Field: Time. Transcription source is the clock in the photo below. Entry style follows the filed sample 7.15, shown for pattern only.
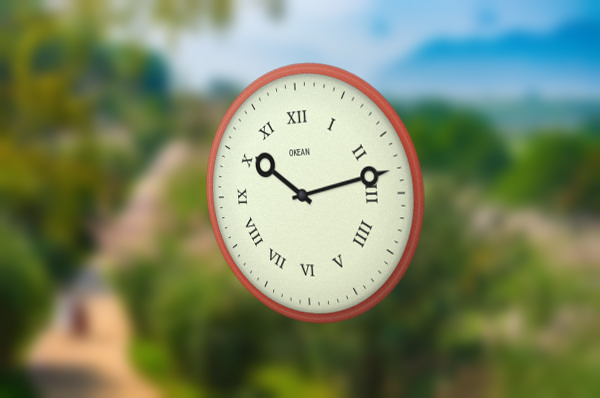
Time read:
10.13
